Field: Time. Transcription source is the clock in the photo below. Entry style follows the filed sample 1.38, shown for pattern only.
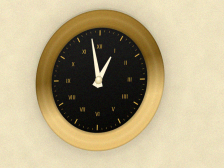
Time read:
12.58
